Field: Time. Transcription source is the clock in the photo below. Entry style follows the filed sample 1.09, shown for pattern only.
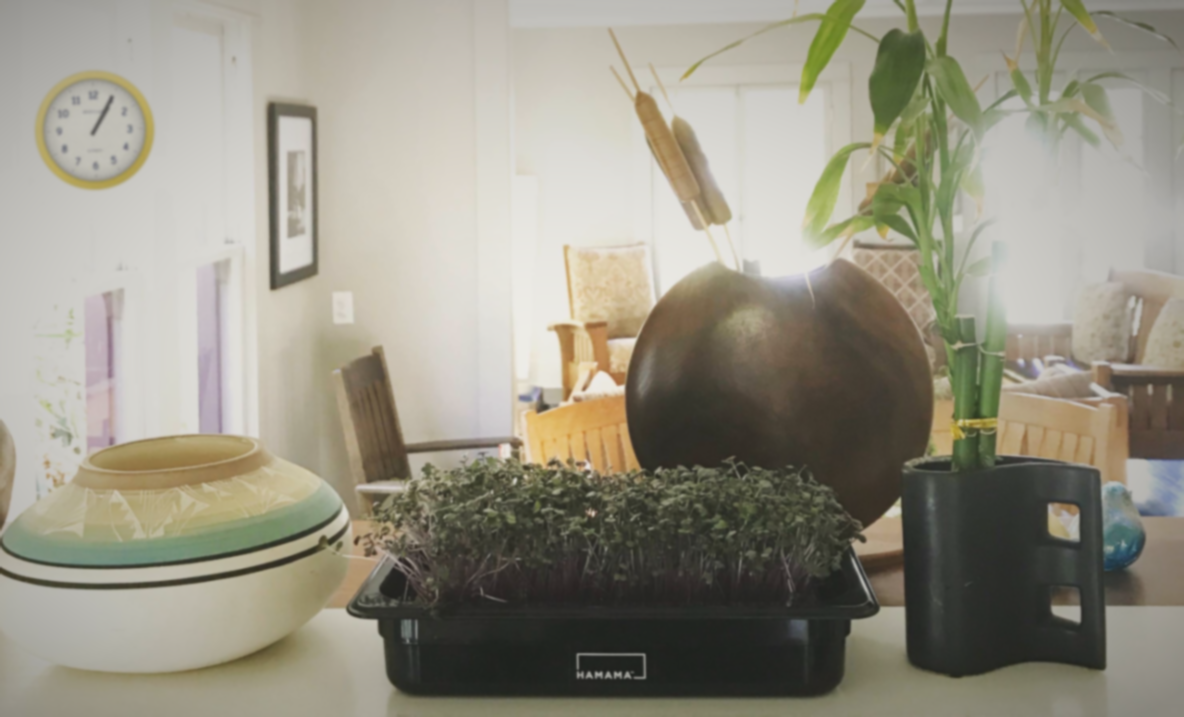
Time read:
1.05
